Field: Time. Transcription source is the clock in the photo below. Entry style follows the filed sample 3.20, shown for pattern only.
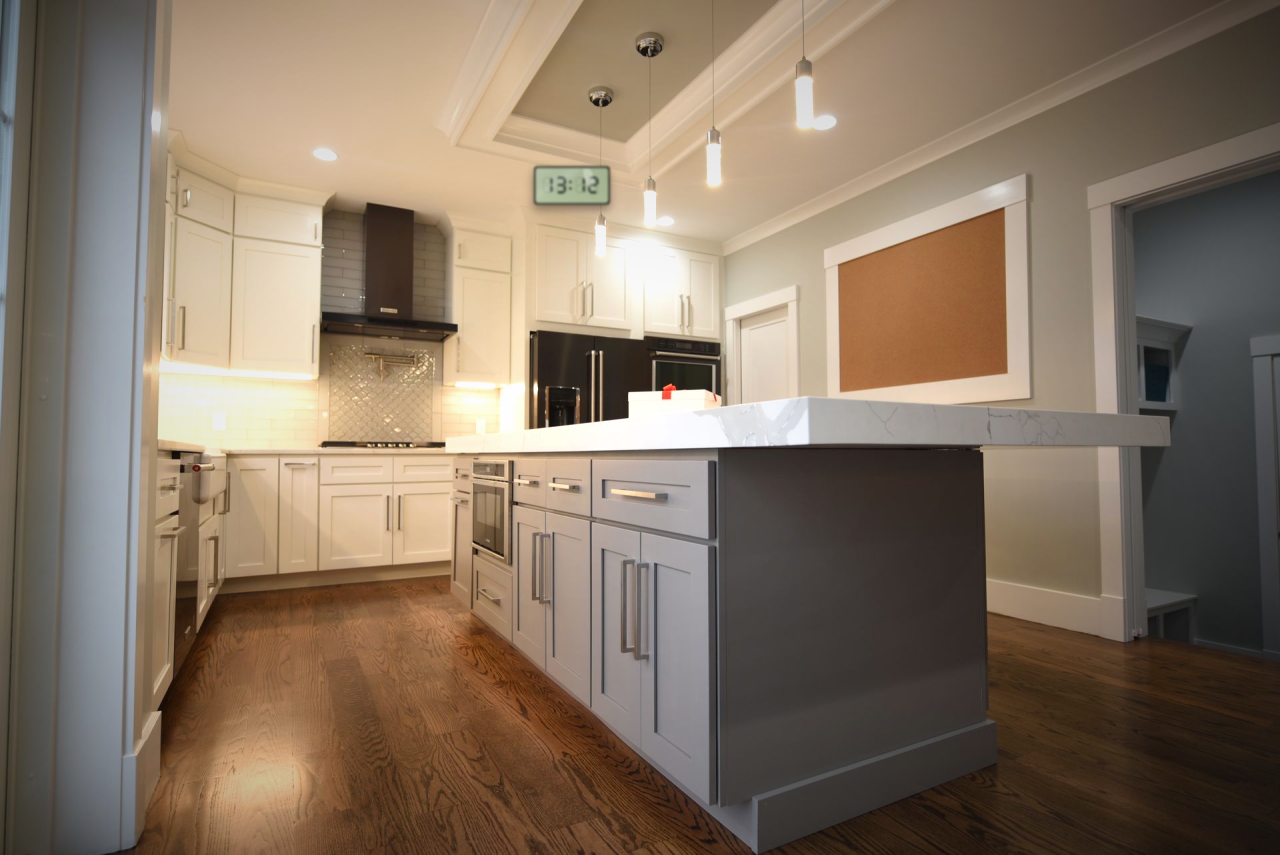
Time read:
13.12
